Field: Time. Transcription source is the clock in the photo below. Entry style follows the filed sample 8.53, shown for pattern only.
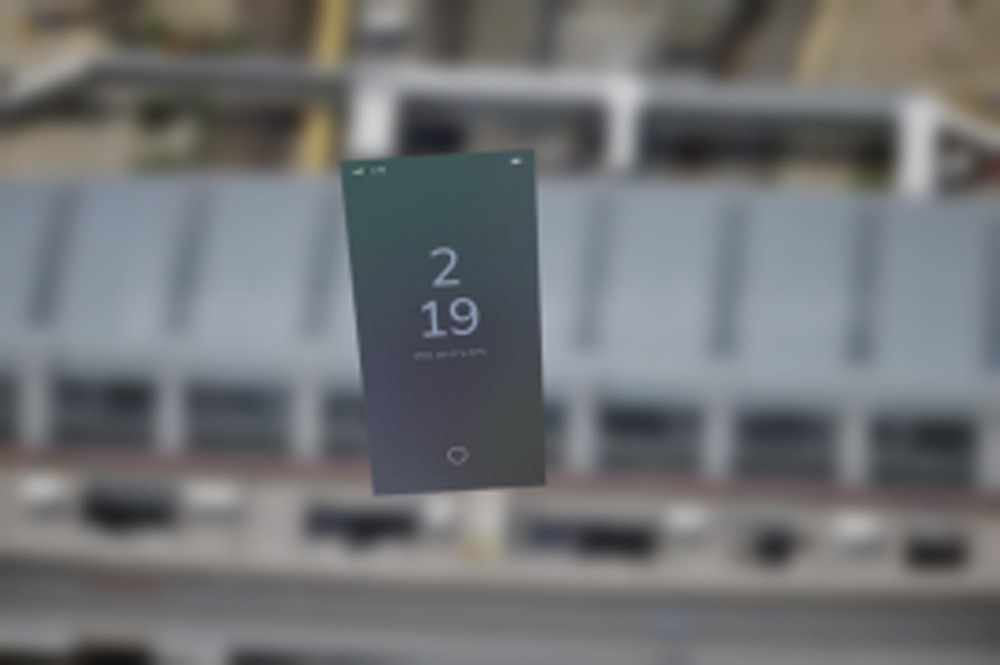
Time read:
2.19
